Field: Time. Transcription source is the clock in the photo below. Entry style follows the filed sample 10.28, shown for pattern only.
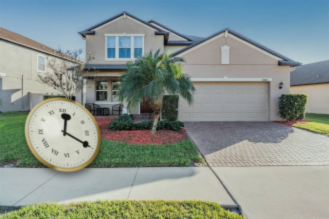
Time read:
12.20
